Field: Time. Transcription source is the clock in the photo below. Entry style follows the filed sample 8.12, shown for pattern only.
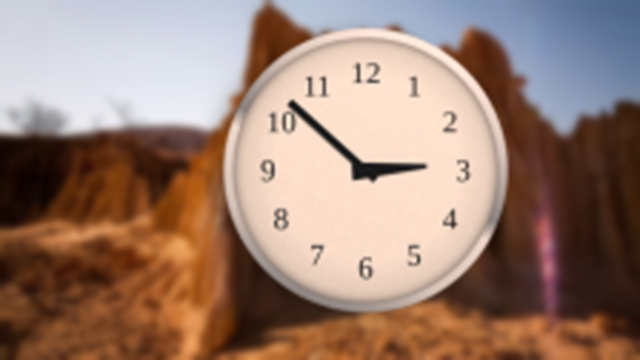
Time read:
2.52
